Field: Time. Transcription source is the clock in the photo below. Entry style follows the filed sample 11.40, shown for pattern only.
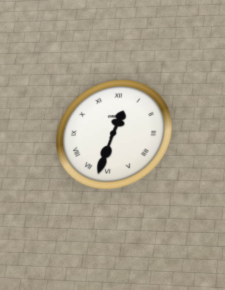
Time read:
12.32
